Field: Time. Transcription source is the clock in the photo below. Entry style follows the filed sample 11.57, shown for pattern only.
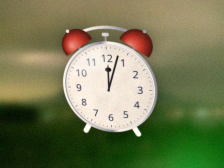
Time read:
12.03
